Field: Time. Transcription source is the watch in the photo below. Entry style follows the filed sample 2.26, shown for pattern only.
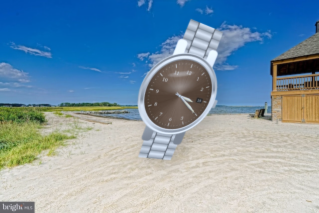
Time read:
3.20
